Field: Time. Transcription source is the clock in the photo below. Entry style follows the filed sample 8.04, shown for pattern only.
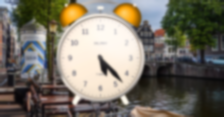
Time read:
5.23
